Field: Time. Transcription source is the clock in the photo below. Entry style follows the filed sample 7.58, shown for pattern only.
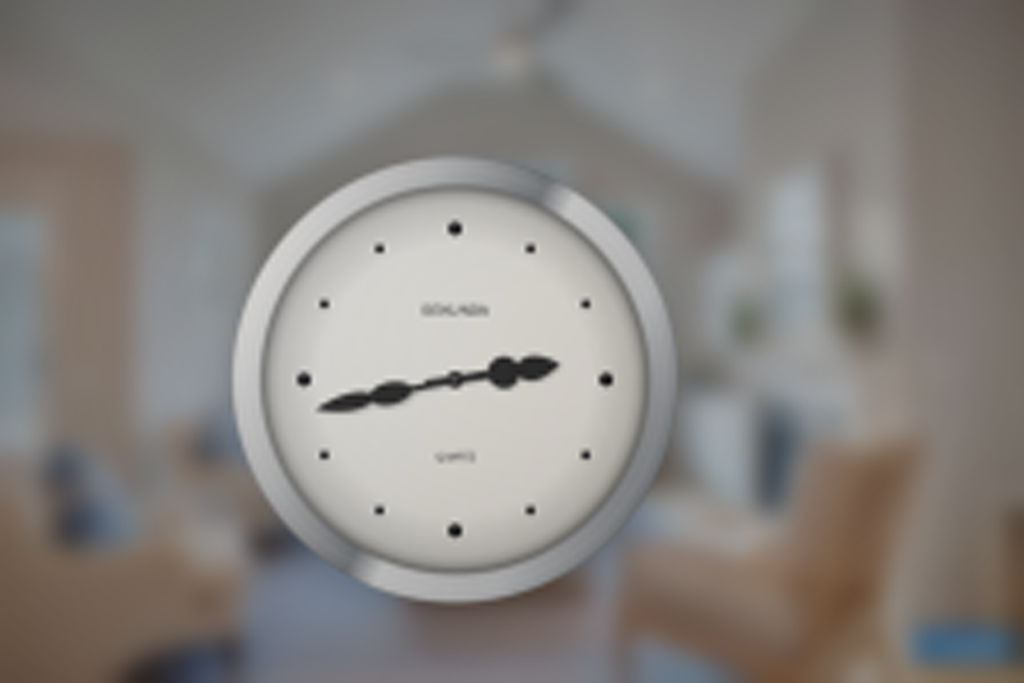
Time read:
2.43
